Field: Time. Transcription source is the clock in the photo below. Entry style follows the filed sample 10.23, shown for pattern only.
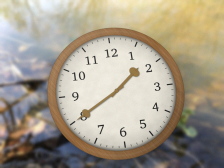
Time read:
1.40
